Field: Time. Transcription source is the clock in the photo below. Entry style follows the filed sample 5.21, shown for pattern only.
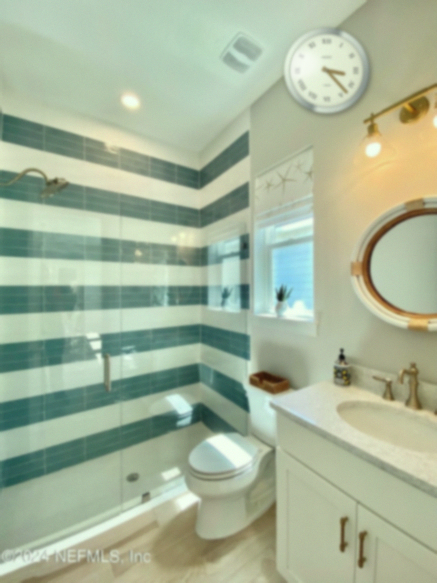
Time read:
3.23
